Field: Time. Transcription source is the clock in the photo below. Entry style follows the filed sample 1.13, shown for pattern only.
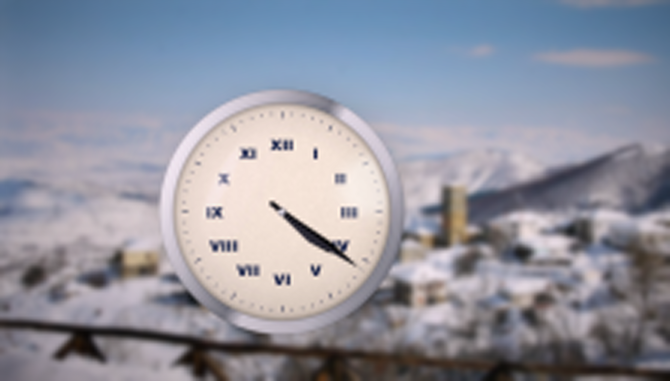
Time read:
4.21
